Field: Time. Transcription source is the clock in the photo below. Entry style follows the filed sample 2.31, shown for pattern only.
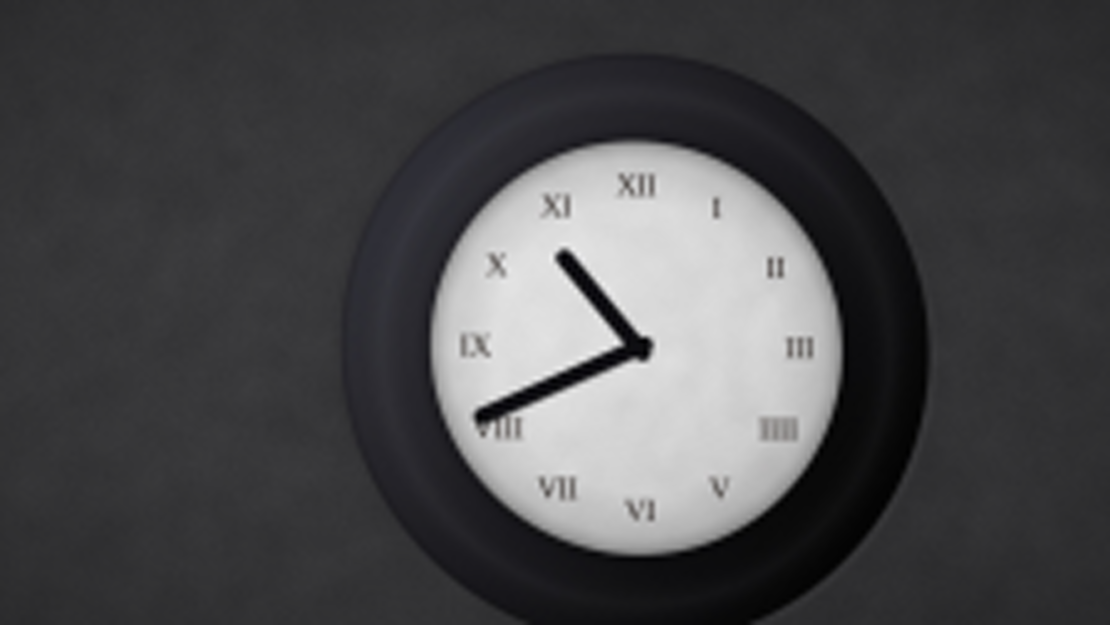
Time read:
10.41
